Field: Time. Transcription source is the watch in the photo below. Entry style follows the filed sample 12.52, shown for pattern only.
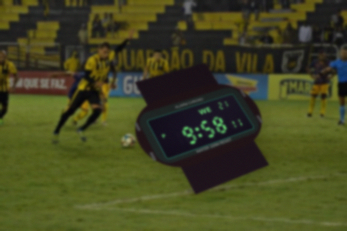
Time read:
9.58
